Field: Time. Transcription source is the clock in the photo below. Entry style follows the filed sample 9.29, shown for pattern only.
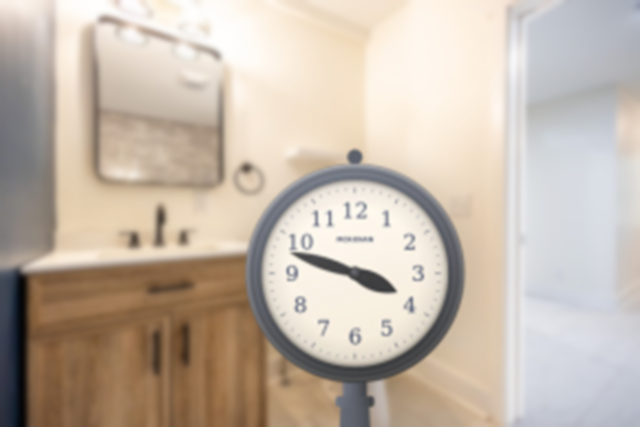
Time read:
3.48
